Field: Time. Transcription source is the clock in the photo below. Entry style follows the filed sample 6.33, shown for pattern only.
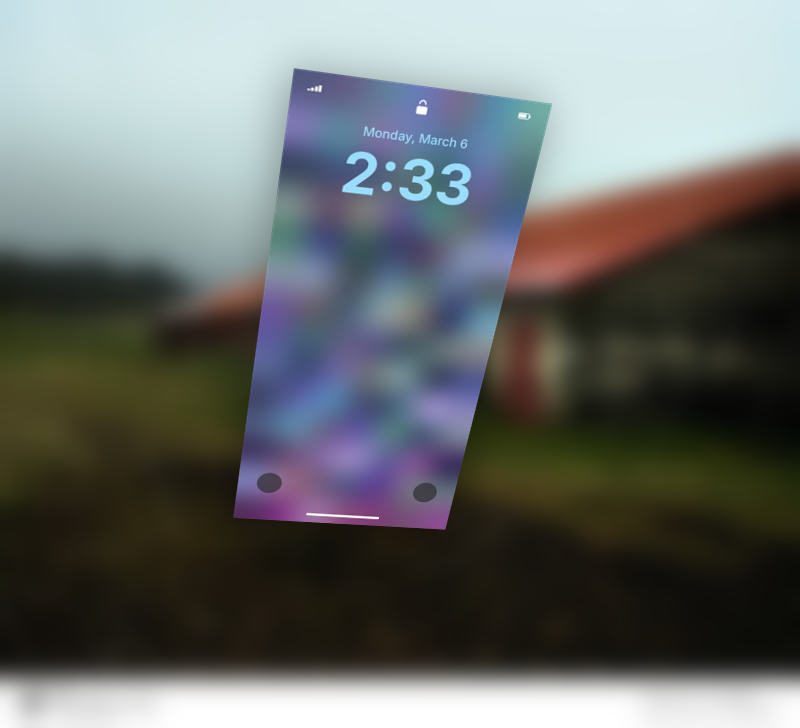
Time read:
2.33
